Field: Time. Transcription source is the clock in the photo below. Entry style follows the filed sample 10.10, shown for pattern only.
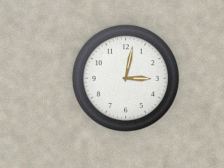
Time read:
3.02
